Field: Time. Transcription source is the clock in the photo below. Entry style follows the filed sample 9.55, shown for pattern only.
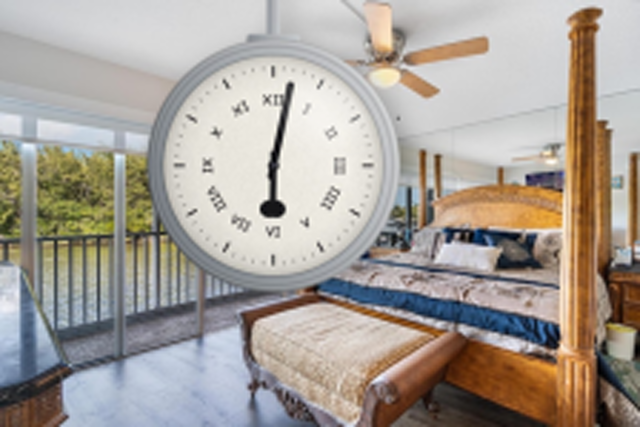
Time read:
6.02
